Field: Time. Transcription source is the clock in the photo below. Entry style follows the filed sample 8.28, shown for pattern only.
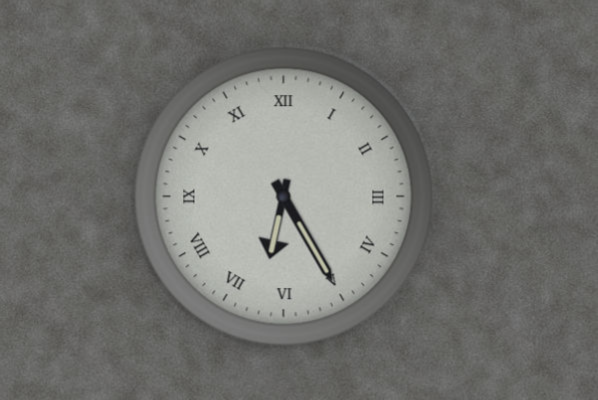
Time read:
6.25
